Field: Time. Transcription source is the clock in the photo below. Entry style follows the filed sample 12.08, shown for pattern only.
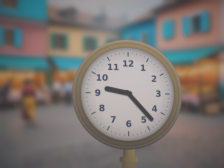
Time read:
9.23
